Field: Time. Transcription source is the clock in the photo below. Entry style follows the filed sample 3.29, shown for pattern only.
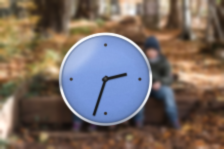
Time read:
2.33
